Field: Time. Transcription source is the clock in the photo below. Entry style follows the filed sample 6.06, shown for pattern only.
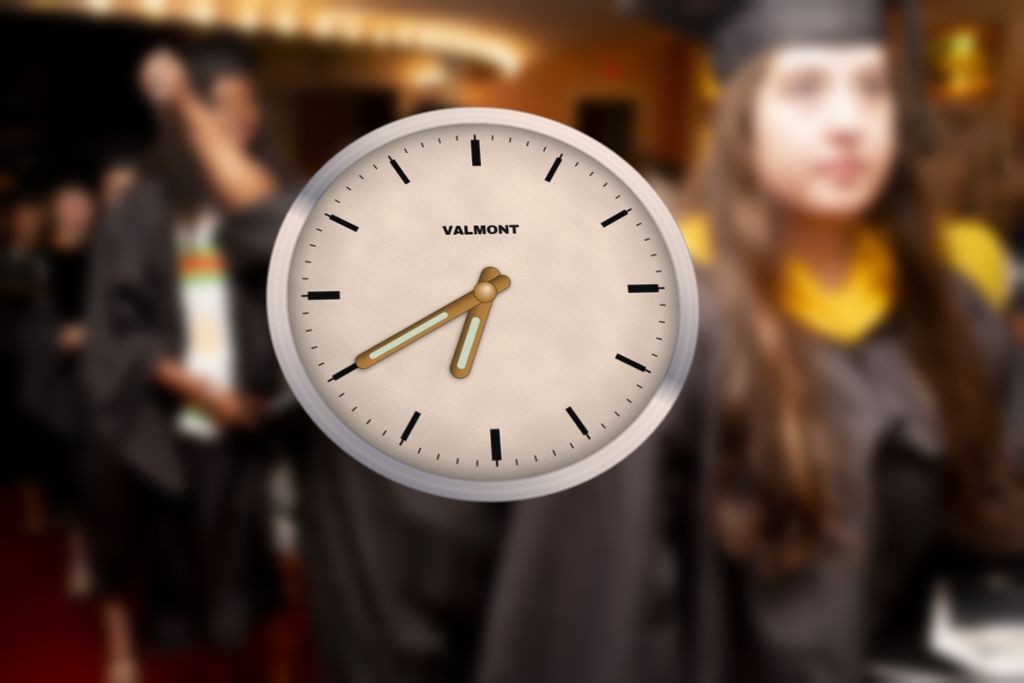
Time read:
6.40
